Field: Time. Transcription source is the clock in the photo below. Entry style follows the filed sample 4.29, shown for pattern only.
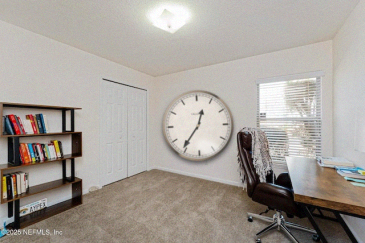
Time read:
12.36
